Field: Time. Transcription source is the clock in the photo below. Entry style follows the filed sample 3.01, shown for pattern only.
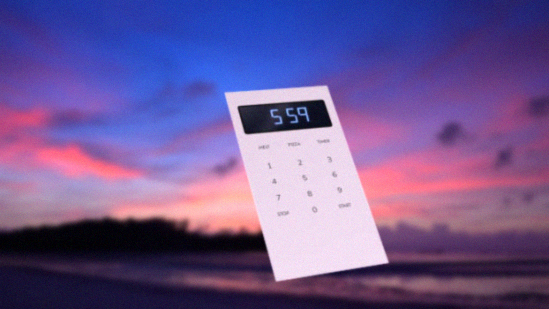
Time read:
5.59
